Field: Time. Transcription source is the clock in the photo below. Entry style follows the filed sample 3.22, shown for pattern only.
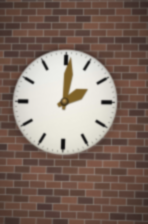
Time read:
2.01
